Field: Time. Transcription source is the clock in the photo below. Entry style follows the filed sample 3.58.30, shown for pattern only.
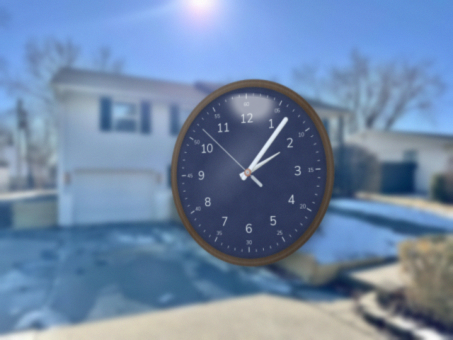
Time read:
2.06.52
